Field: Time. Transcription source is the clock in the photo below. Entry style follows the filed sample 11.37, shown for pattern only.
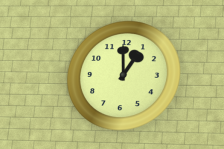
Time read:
12.59
